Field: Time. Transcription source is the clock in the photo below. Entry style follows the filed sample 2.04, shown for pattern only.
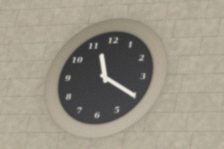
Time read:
11.20
